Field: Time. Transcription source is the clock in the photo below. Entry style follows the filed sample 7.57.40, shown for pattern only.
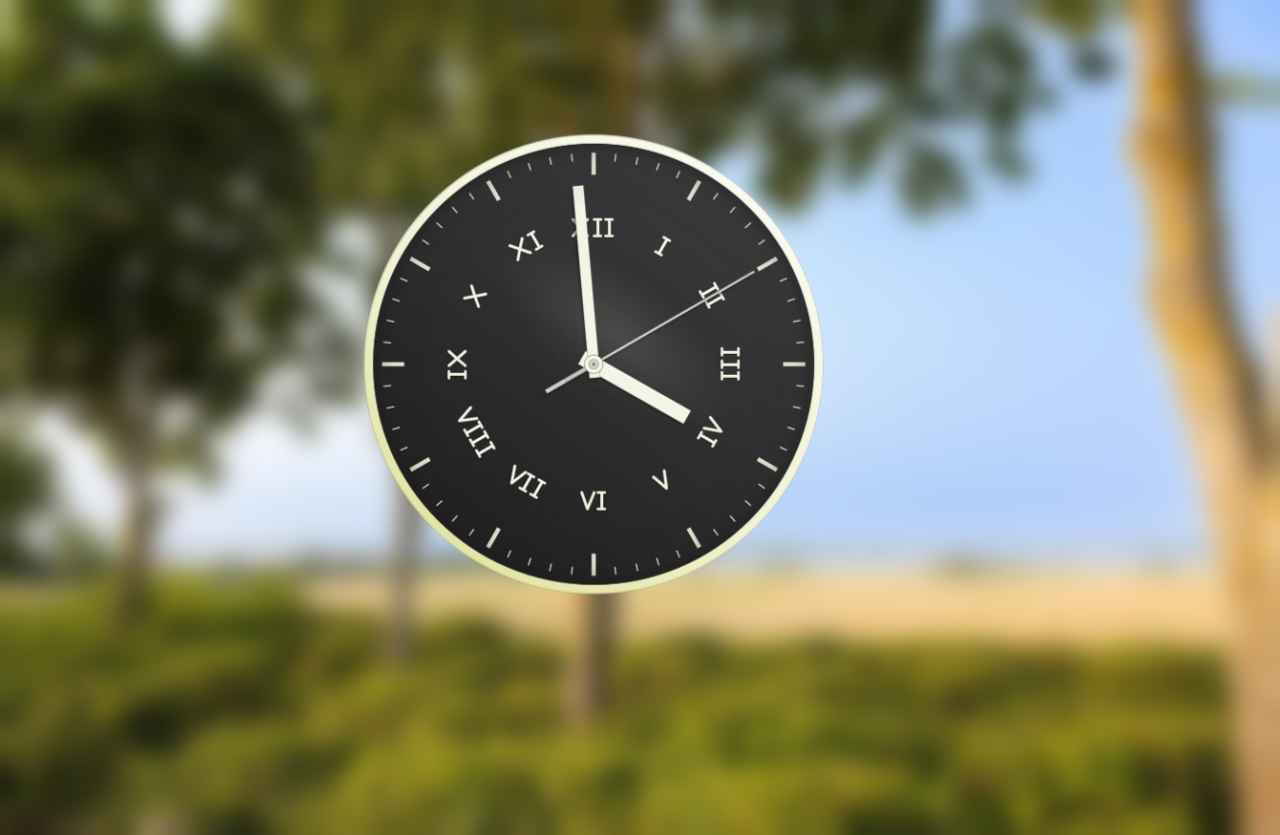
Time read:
3.59.10
